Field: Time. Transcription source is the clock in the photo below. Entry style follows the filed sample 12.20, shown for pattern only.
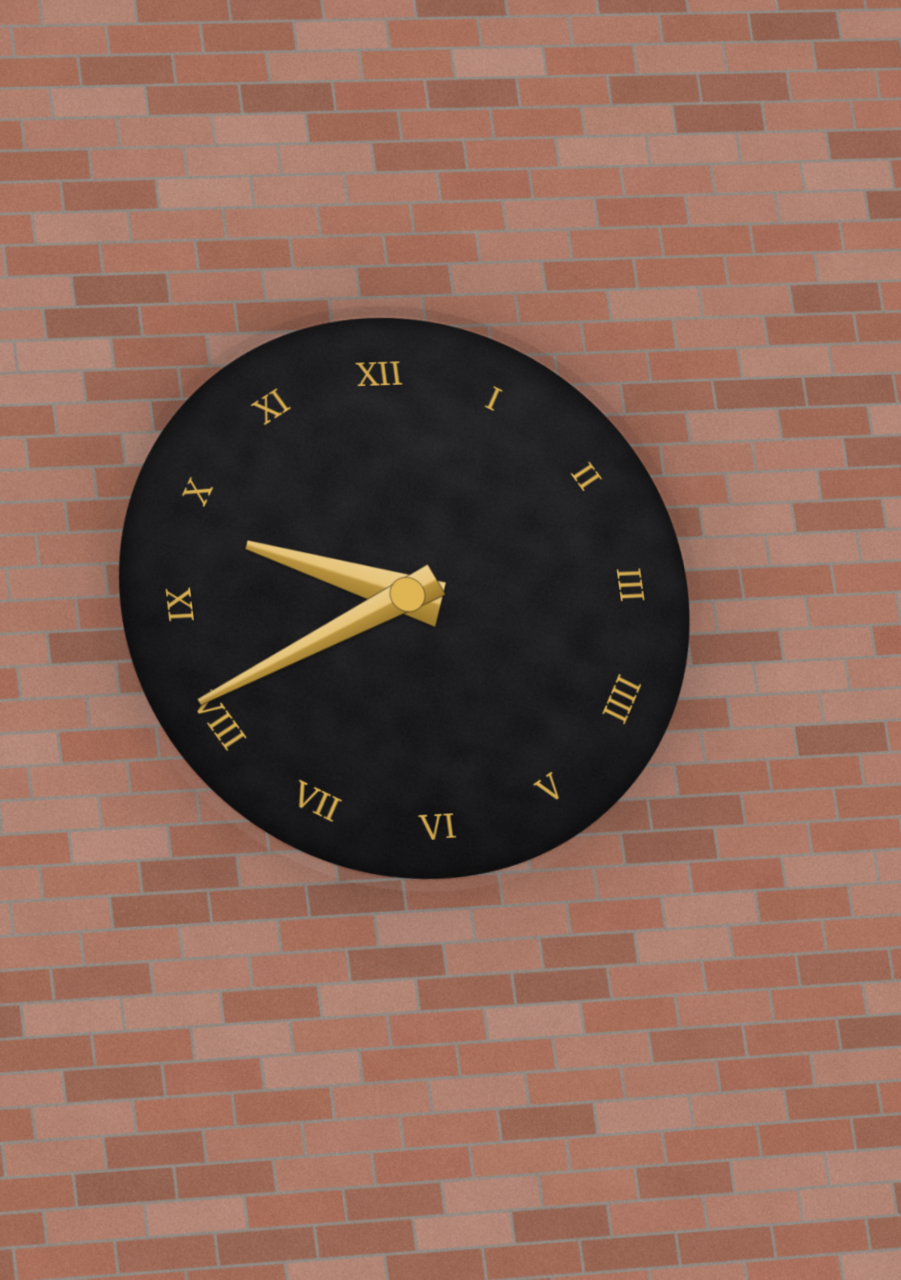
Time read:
9.41
